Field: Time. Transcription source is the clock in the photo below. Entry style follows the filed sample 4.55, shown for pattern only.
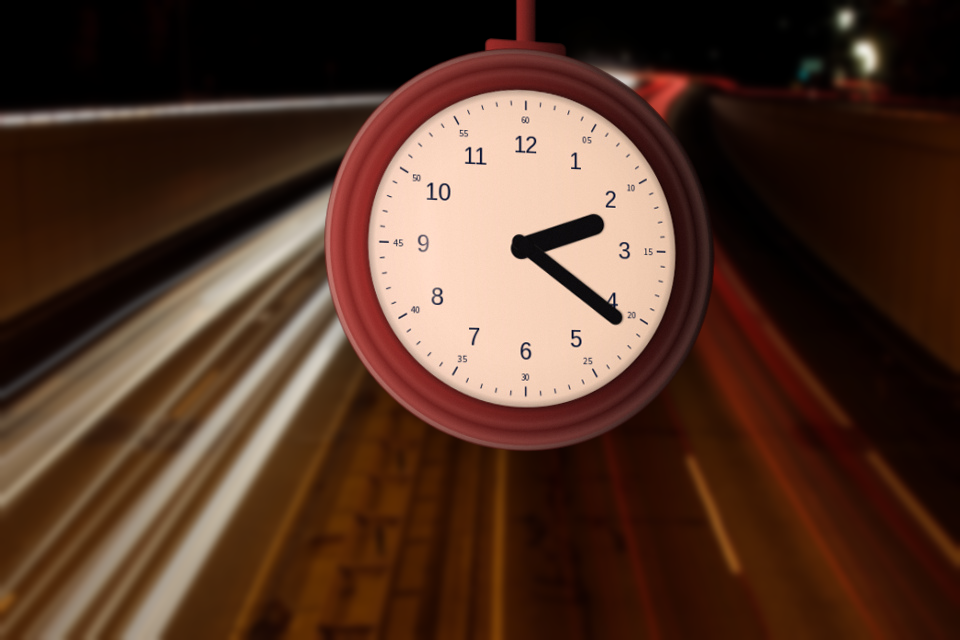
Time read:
2.21
